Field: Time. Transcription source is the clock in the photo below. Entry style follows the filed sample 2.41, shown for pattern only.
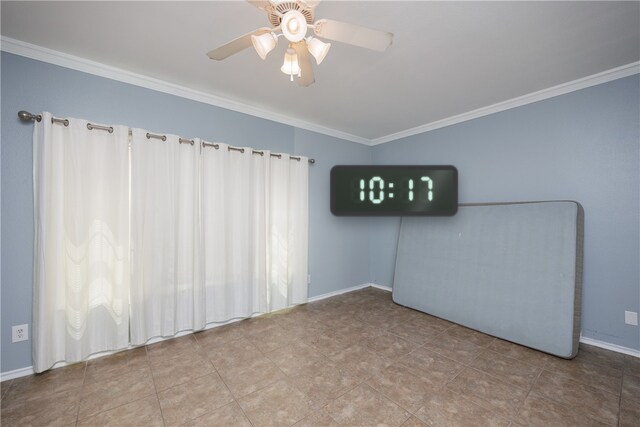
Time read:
10.17
